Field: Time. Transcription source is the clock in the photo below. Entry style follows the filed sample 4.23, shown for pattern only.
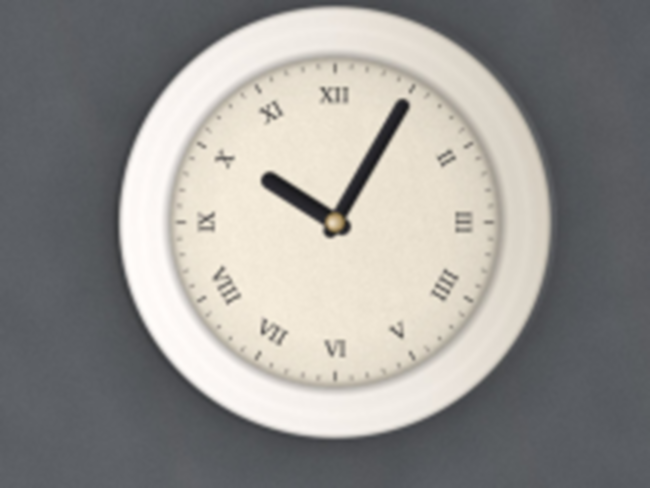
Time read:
10.05
